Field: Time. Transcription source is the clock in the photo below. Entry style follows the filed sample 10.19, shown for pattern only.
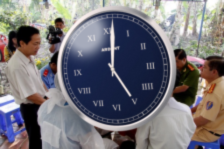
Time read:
5.01
